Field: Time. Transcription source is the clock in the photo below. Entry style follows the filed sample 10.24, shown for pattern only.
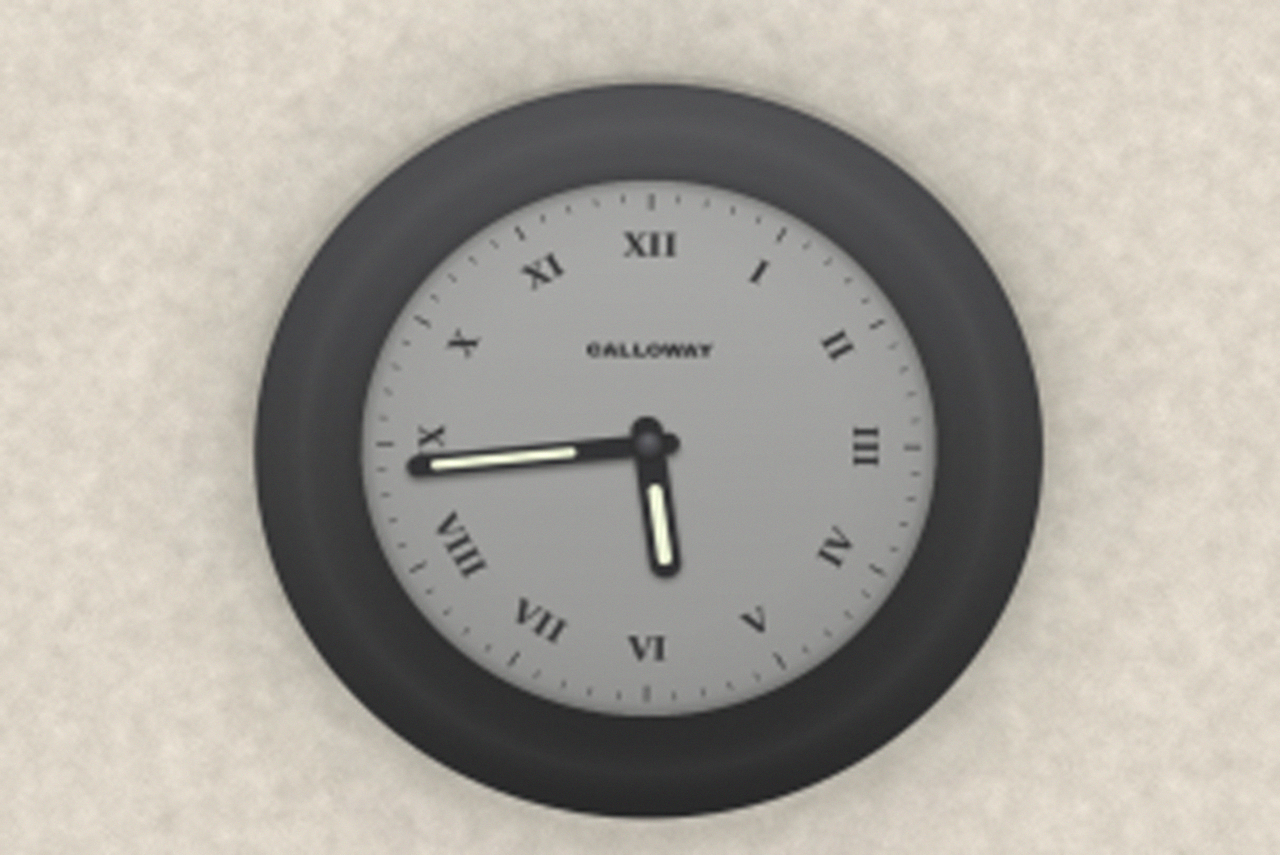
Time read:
5.44
